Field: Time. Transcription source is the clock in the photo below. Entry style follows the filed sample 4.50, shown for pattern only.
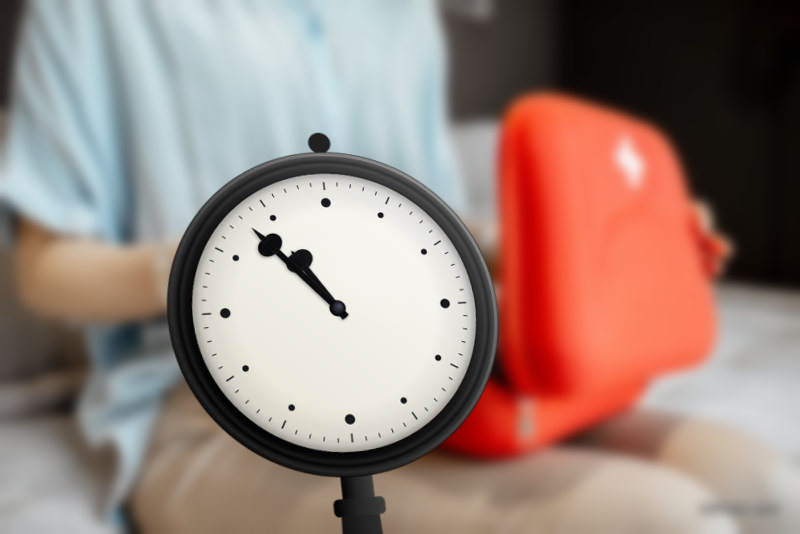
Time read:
10.53
